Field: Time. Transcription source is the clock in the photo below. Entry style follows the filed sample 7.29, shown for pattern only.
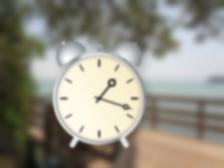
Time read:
1.18
